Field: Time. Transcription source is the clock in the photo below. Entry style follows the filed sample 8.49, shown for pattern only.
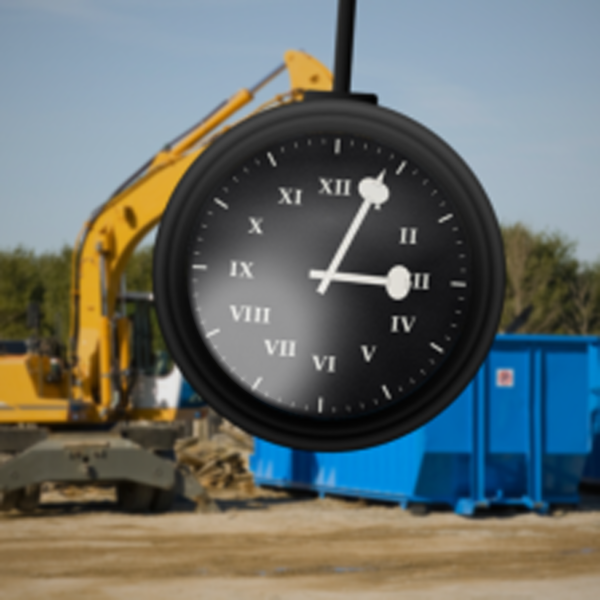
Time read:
3.04
